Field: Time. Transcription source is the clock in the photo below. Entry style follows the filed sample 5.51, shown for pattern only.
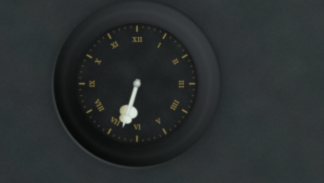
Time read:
6.33
